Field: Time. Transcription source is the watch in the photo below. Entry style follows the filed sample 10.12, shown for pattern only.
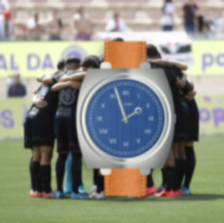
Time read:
1.57
